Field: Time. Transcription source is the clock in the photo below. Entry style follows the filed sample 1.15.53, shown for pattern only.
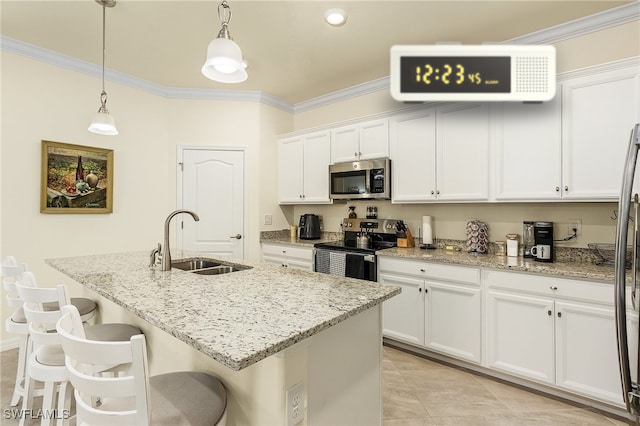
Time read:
12.23.45
